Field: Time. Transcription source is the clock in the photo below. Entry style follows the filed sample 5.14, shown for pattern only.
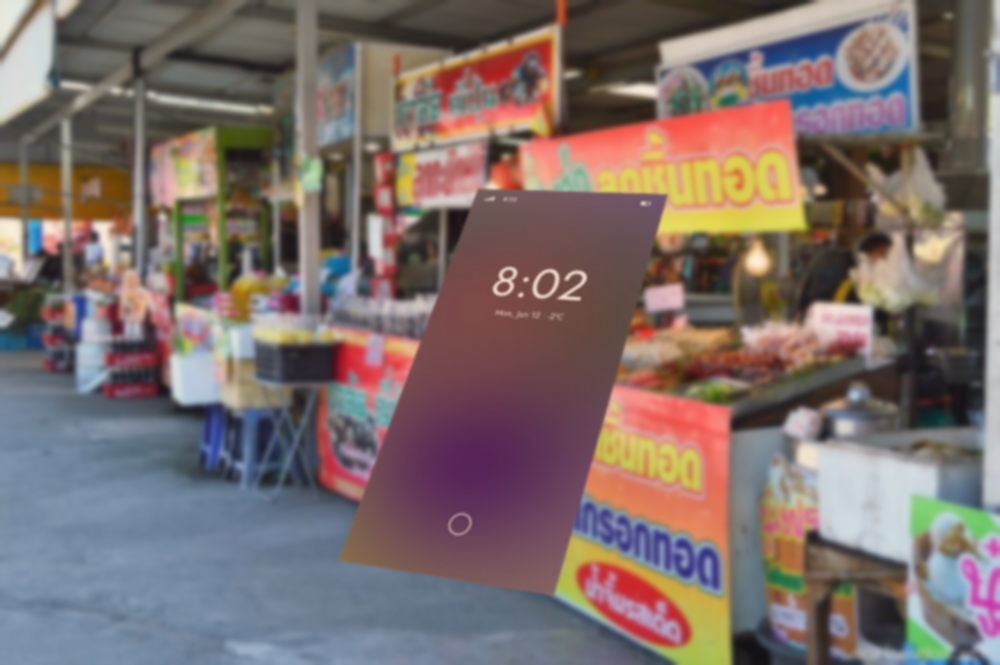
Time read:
8.02
